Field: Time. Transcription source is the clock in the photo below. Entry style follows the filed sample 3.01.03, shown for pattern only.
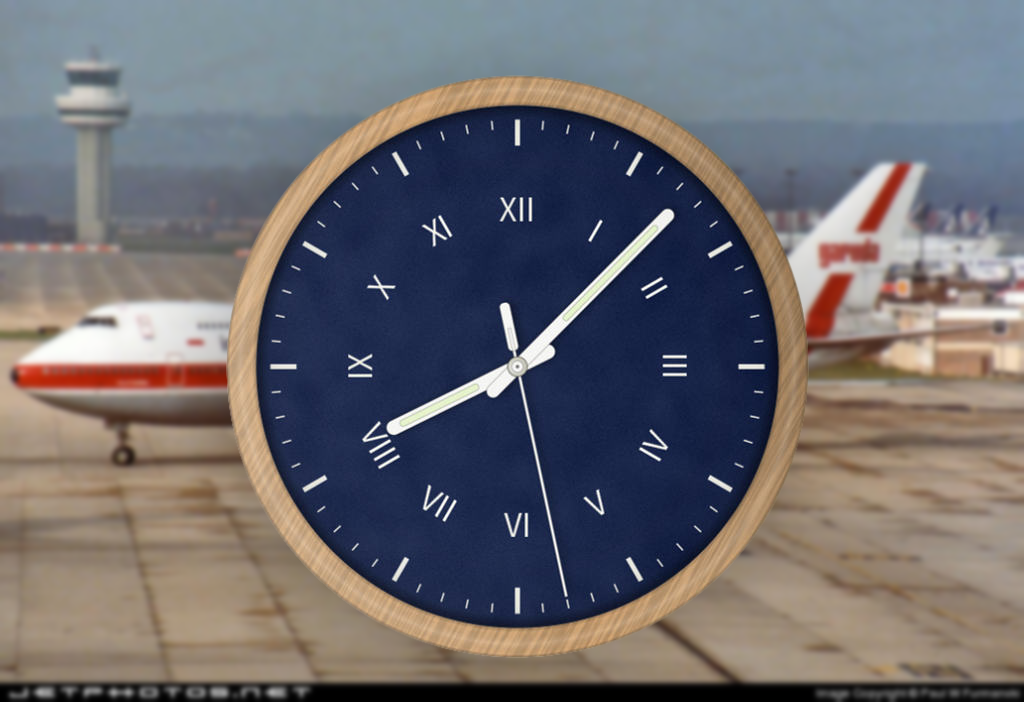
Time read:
8.07.28
